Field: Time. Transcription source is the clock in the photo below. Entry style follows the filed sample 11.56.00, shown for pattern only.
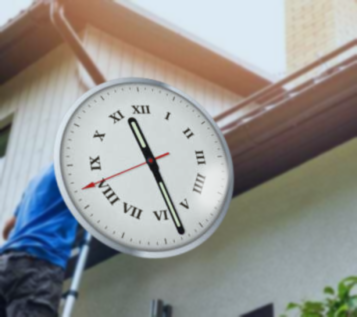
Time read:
11.27.42
